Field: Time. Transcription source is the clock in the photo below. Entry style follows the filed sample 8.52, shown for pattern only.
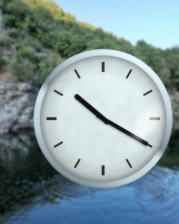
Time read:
10.20
